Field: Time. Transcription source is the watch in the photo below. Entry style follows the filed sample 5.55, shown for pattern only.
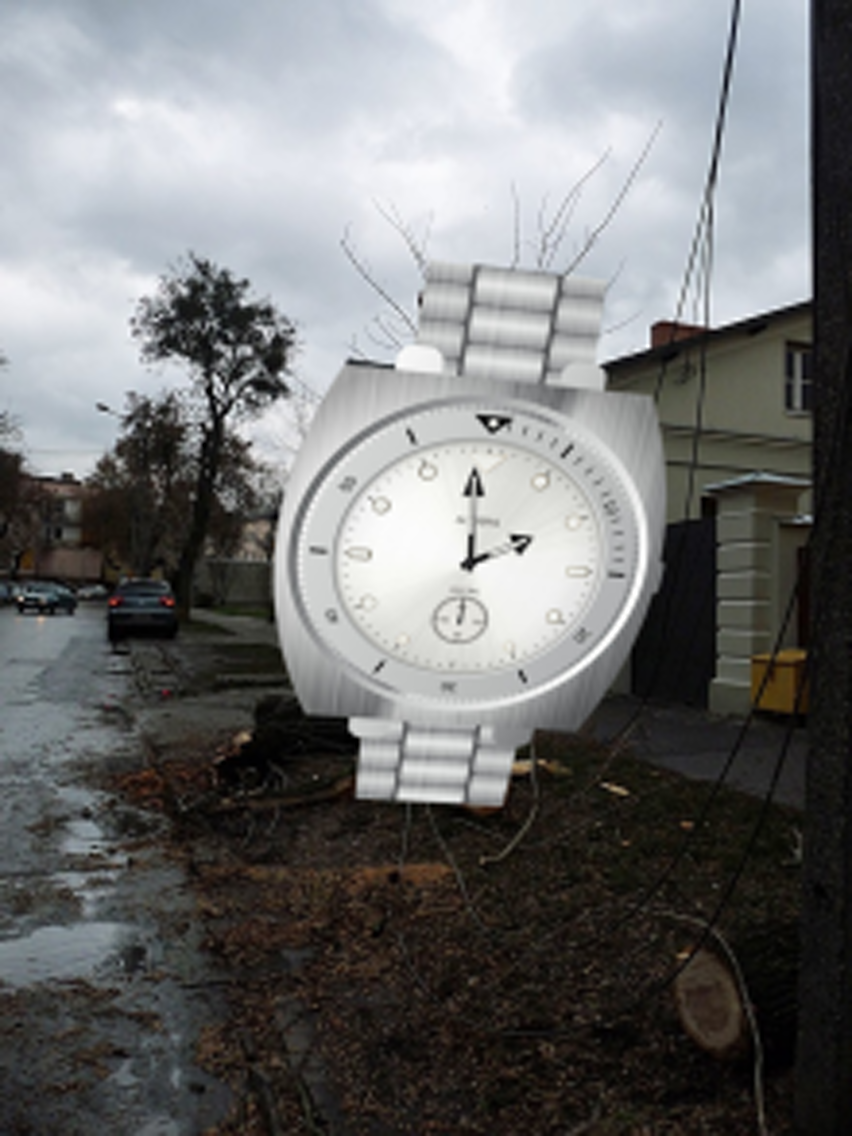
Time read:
1.59
